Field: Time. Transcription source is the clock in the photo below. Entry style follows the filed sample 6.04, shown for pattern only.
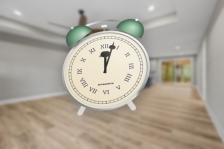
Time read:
12.03
